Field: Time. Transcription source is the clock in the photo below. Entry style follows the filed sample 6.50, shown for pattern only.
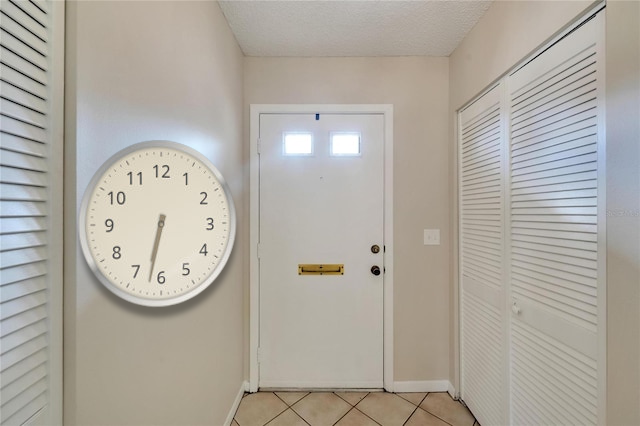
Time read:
6.32
